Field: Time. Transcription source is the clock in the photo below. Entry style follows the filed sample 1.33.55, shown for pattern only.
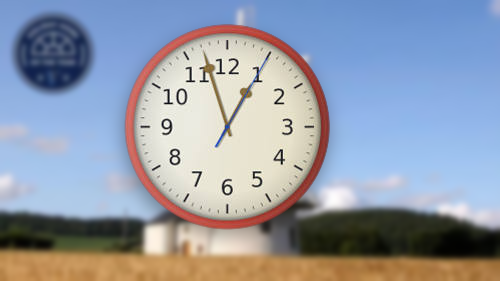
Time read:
12.57.05
